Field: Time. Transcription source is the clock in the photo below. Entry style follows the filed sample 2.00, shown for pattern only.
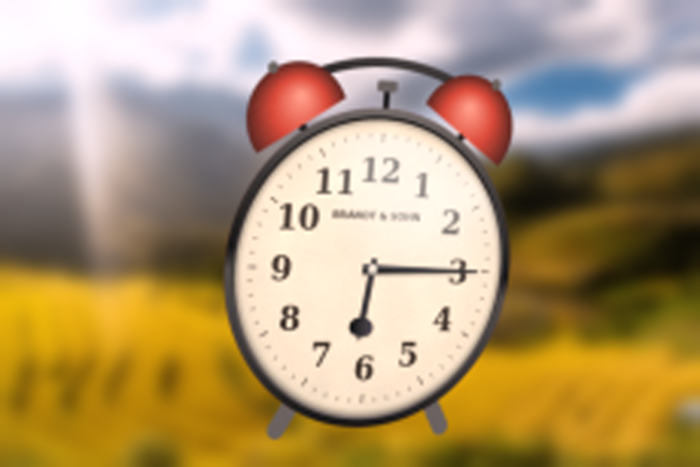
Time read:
6.15
